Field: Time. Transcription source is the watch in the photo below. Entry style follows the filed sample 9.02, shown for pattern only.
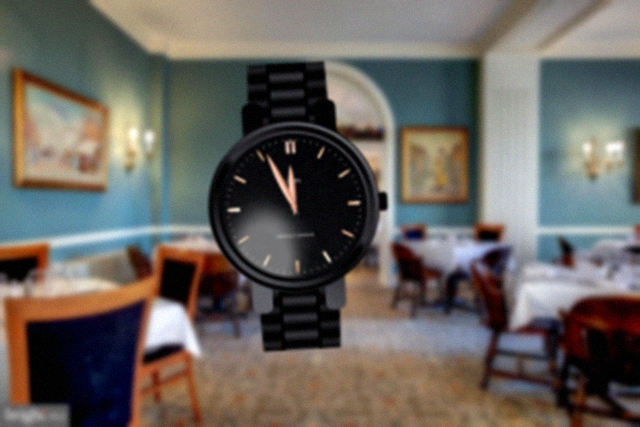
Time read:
11.56
